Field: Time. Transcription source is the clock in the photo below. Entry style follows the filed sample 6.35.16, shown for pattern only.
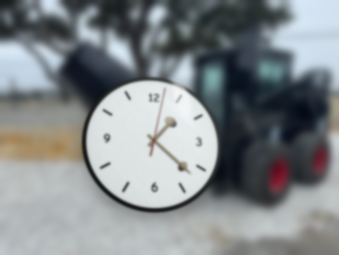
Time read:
1.22.02
